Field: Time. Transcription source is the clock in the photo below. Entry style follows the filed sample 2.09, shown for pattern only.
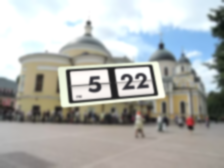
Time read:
5.22
